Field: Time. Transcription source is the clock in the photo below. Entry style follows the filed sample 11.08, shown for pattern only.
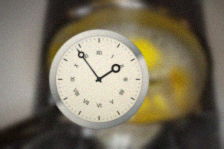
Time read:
1.54
